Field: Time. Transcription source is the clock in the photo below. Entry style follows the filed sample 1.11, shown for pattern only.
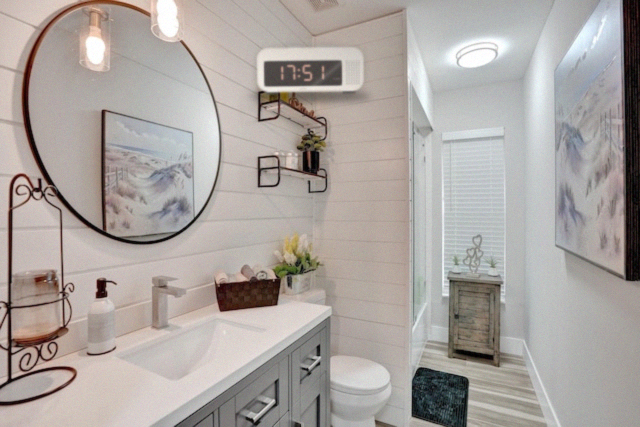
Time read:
17.51
